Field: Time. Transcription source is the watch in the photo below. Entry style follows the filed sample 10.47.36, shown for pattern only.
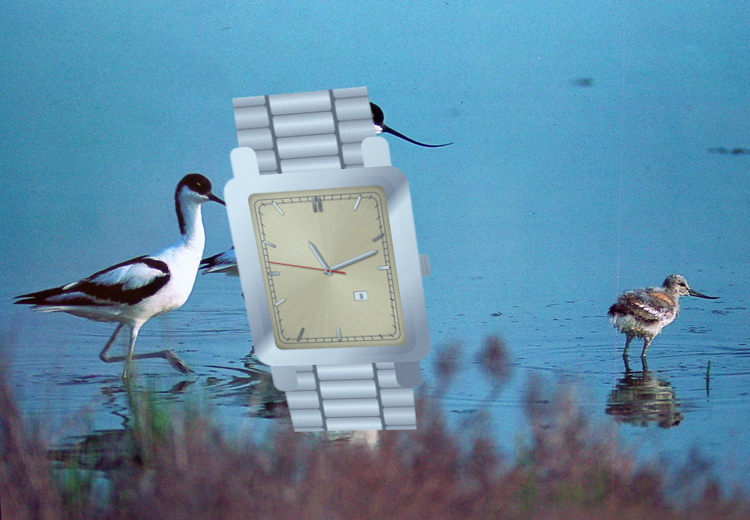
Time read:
11.11.47
